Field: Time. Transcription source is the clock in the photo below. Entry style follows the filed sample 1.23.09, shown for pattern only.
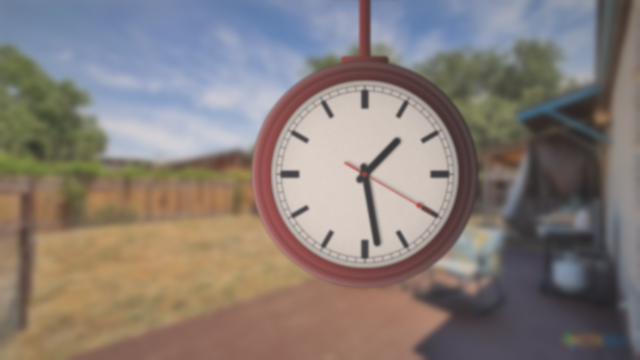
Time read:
1.28.20
